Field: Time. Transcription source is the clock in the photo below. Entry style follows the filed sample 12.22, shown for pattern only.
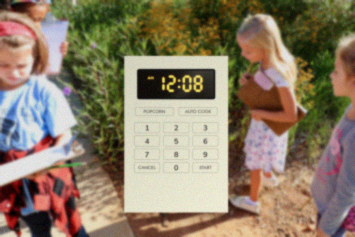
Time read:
12.08
